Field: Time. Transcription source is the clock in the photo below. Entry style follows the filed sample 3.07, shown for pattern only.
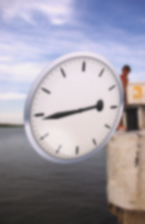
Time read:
2.44
